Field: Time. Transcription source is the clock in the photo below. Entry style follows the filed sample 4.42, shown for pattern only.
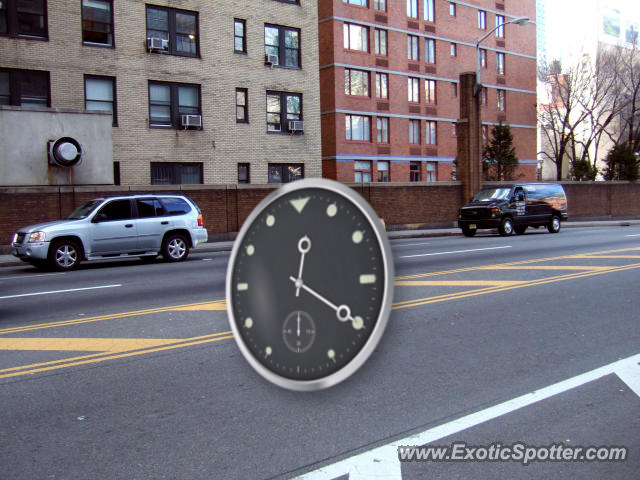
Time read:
12.20
